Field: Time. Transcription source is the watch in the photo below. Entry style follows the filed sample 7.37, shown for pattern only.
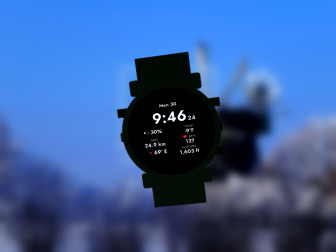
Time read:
9.46
